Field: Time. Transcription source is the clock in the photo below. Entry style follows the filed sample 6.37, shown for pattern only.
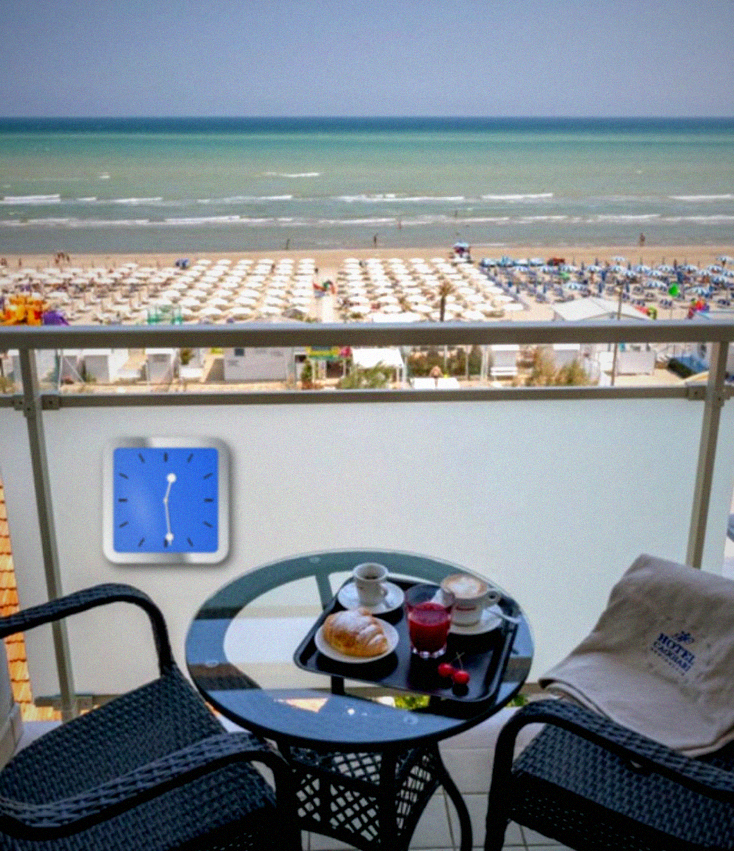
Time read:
12.29
